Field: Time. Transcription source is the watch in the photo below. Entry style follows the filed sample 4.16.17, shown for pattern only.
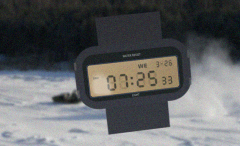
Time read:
7.25.33
